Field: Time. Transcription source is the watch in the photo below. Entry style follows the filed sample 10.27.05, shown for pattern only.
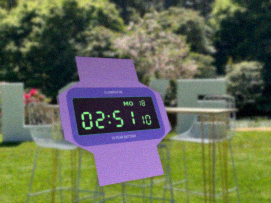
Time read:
2.51.10
